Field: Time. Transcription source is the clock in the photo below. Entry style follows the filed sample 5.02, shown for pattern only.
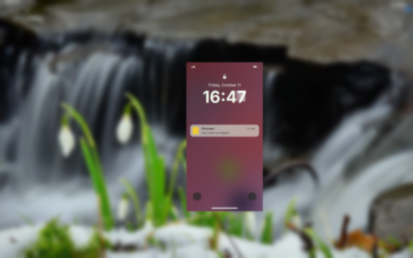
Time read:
16.47
